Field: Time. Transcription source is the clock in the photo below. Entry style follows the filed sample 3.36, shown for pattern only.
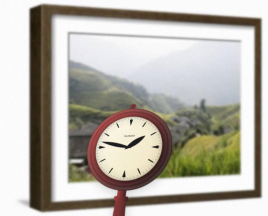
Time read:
1.47
